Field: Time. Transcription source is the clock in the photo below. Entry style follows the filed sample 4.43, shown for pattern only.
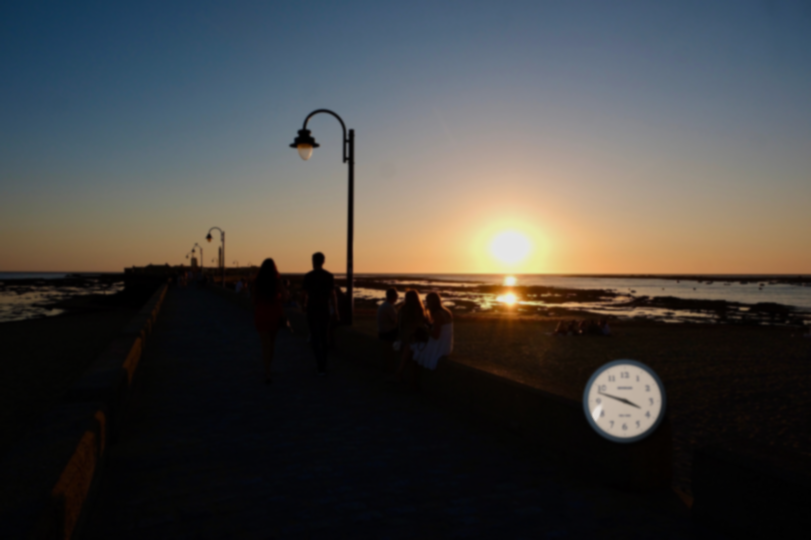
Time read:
3.48
